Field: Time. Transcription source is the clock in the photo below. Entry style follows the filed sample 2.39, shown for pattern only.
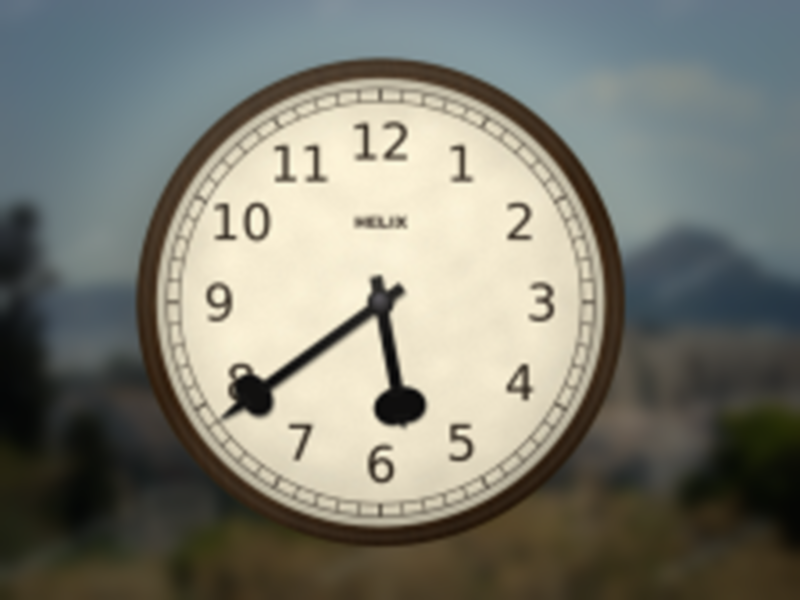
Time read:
5.39
